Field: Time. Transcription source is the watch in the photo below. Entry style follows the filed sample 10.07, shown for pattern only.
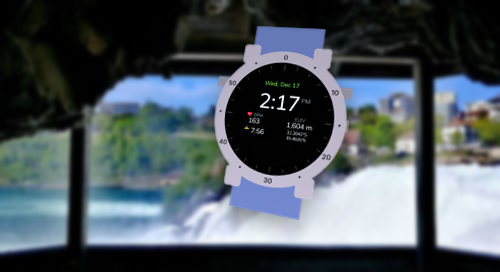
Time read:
2.17
